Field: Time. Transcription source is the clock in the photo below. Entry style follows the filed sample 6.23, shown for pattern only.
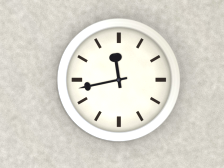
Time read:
11.43
